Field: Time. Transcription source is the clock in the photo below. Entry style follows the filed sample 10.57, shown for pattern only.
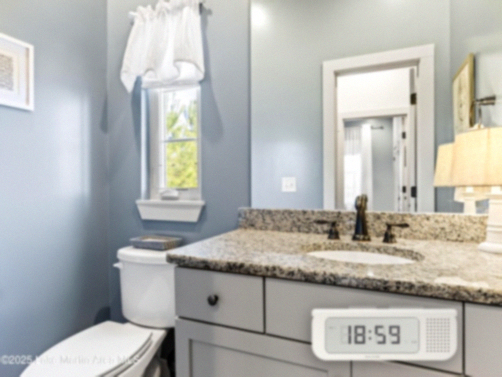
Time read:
18.59
